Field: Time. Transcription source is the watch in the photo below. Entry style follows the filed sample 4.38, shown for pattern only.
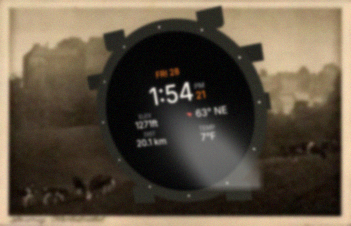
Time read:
1.54
